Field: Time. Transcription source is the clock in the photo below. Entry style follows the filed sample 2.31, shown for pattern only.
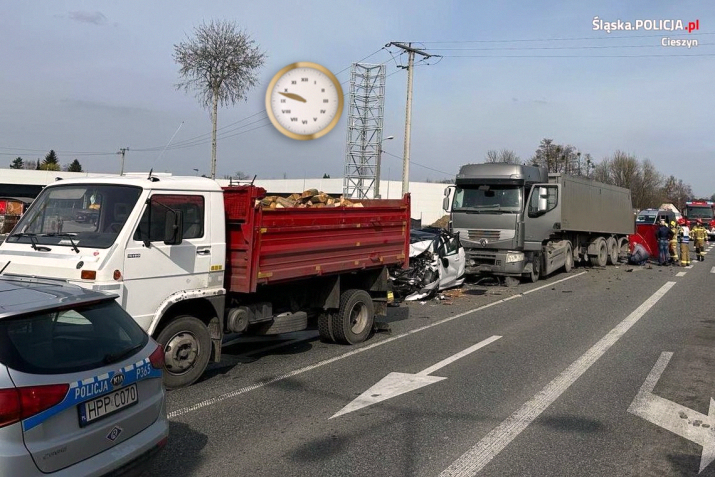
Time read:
9.48
